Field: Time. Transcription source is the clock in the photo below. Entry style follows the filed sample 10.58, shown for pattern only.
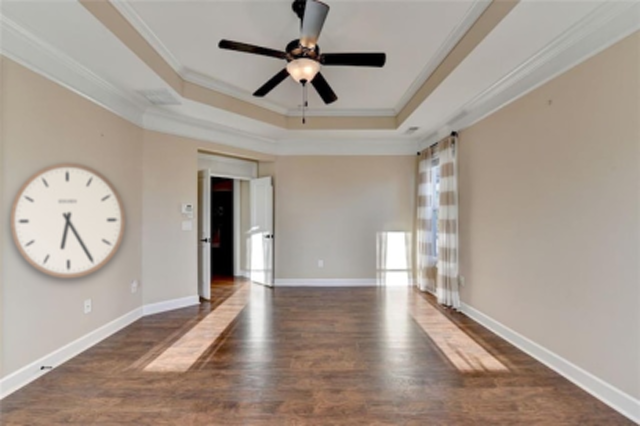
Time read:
6.25
